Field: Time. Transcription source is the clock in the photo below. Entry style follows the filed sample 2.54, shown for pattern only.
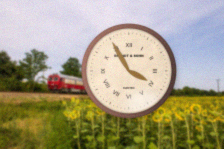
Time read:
3.55
